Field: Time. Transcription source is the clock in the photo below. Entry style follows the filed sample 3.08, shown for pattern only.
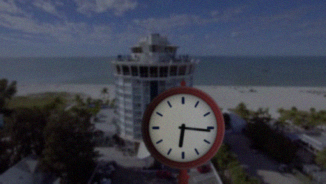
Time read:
6.16
